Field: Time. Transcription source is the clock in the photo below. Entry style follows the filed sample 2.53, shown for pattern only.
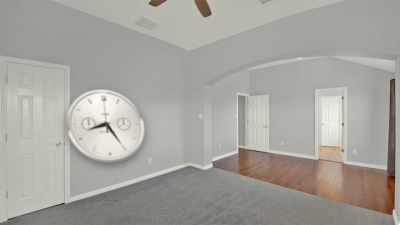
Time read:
8.25
